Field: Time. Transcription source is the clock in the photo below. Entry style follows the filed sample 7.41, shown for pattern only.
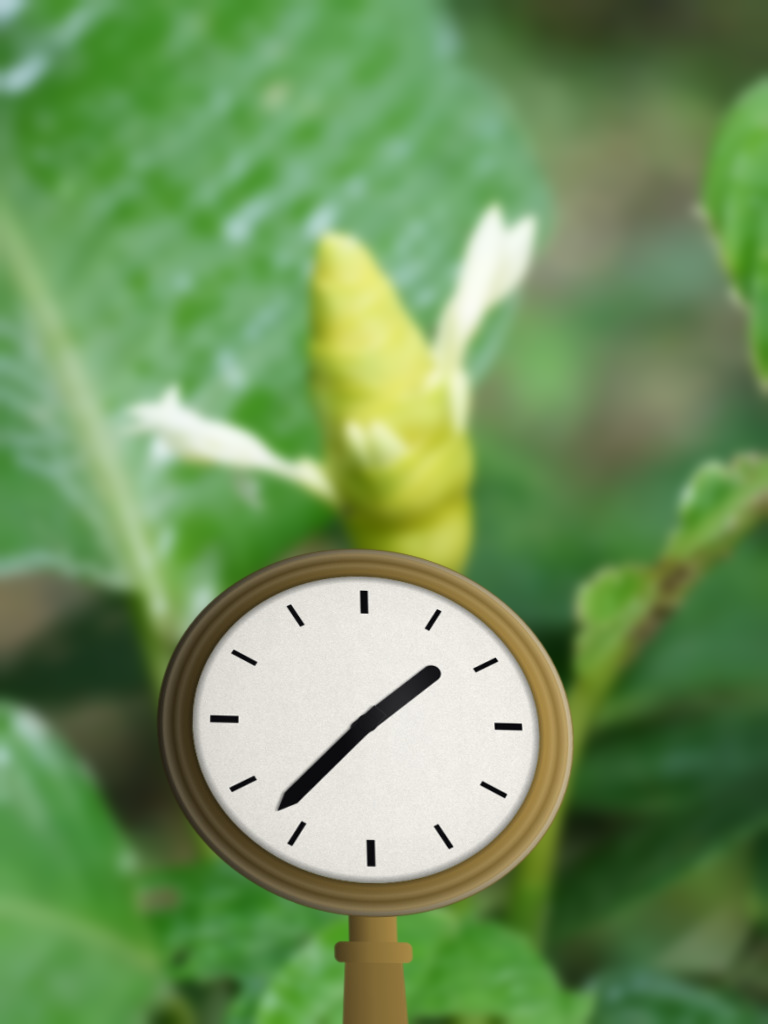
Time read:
1.37
